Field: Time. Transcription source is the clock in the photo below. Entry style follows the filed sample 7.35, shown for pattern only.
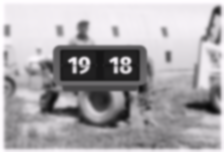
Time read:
19.18
